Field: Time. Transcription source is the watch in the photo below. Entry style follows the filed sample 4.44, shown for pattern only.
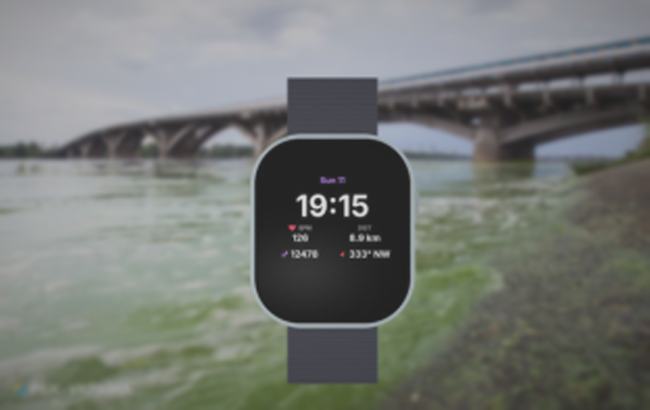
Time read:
19.15
